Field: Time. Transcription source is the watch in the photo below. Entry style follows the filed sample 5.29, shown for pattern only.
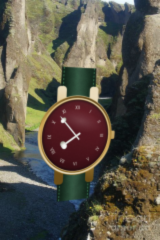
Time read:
7.53
